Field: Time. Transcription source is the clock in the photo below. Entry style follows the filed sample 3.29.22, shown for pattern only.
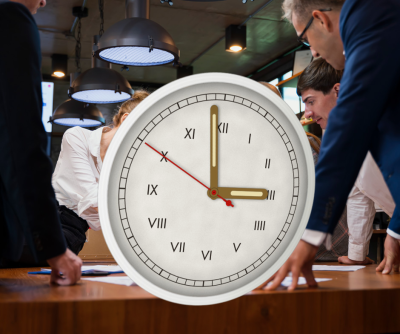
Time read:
2.58.50
